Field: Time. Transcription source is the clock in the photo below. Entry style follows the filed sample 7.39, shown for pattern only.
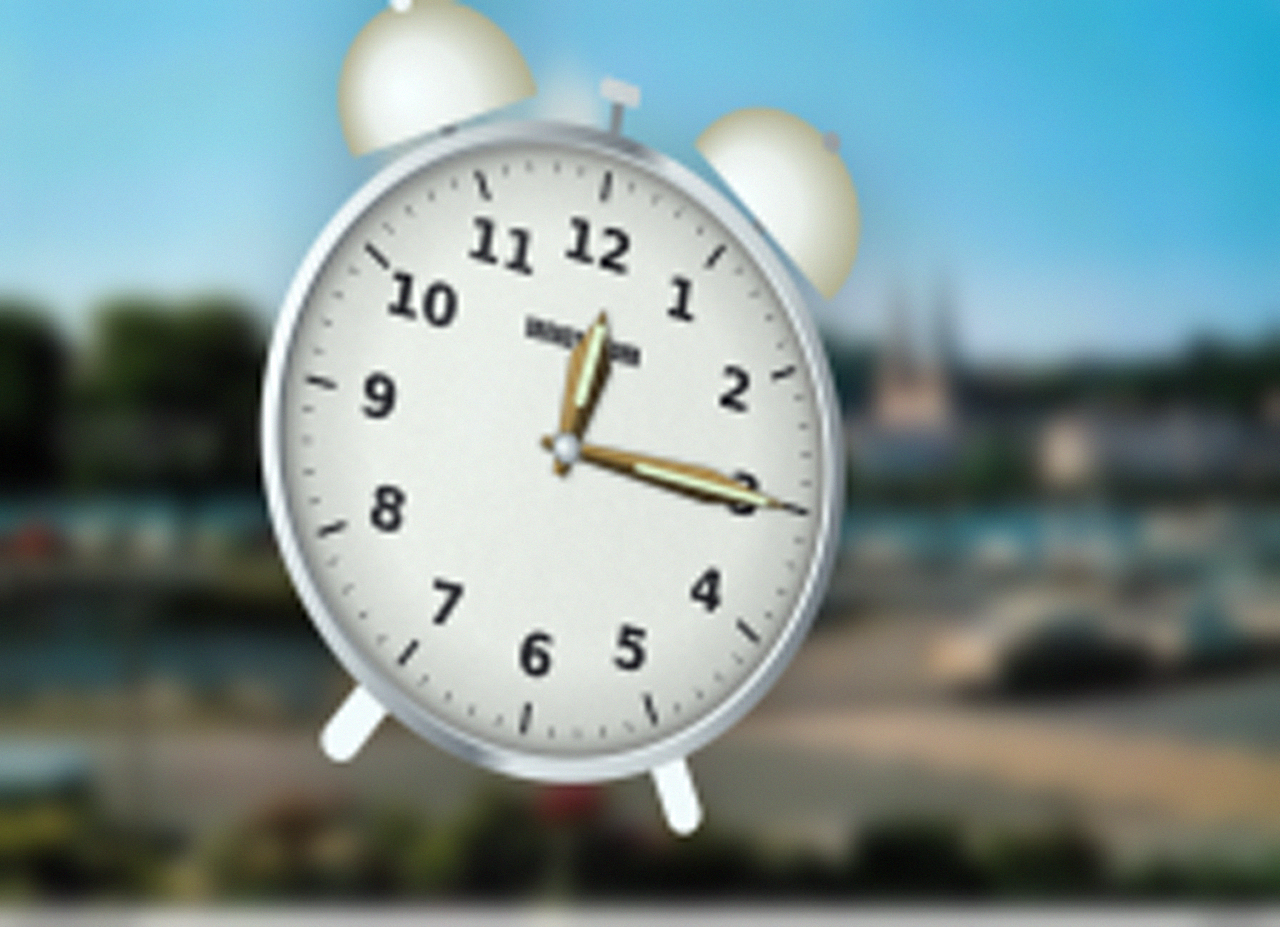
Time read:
12.15
